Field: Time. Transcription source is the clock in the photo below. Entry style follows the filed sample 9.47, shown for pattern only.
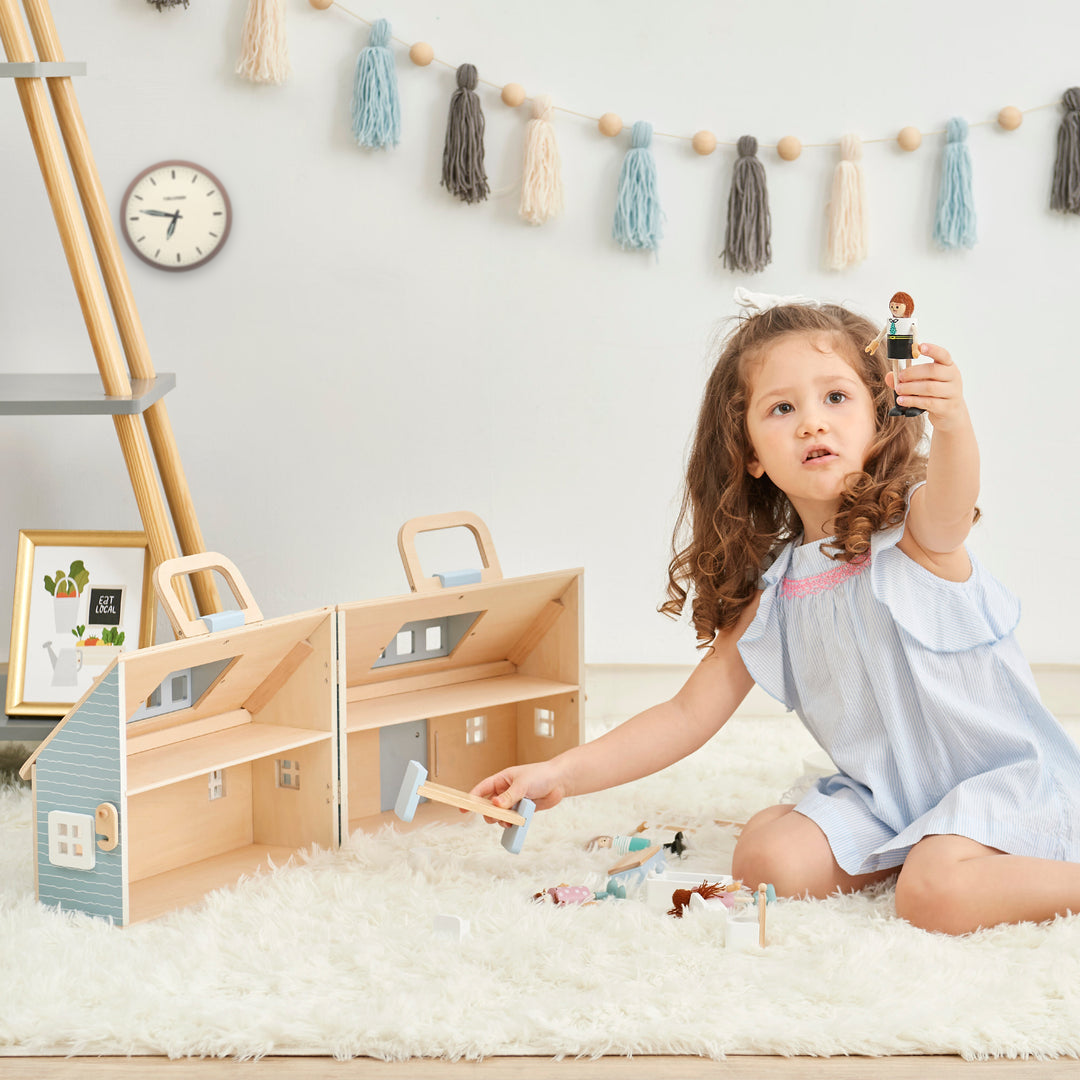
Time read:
6.47
